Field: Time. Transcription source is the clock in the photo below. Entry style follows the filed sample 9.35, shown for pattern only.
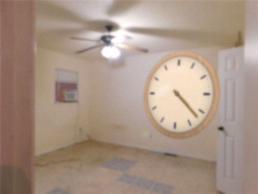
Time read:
4.22
